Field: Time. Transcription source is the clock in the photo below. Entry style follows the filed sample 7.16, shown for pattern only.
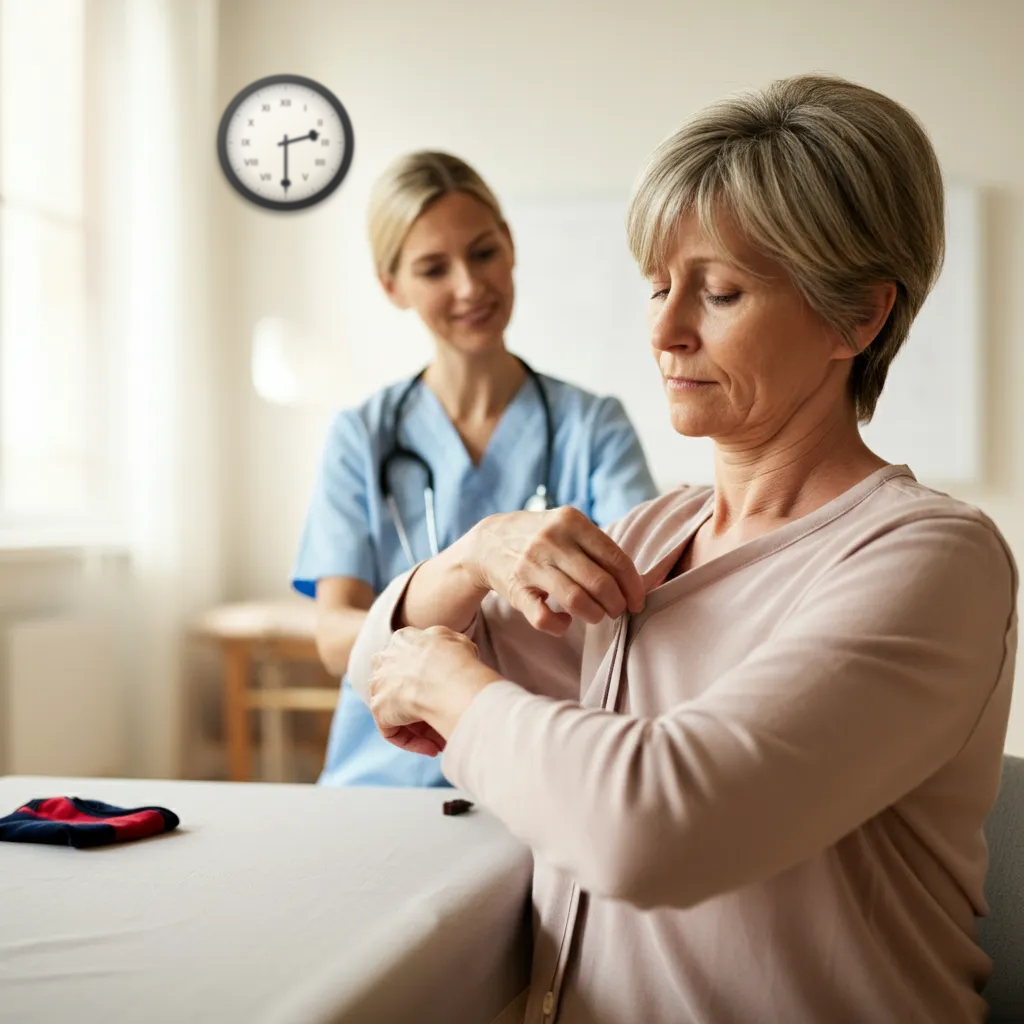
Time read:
2.30
